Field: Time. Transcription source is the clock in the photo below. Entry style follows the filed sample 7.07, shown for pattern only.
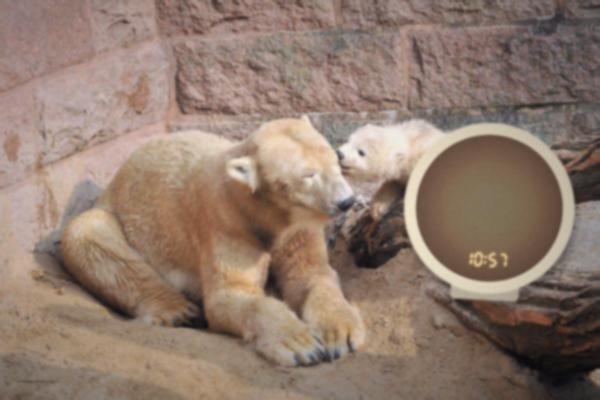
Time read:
10.57
